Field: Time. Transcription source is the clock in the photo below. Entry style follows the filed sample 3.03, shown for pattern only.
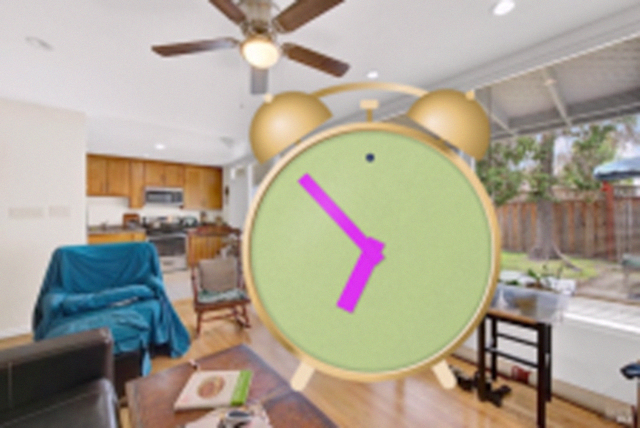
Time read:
6.53
